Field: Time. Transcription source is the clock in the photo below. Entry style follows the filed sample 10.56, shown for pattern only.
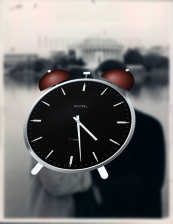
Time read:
4.28
